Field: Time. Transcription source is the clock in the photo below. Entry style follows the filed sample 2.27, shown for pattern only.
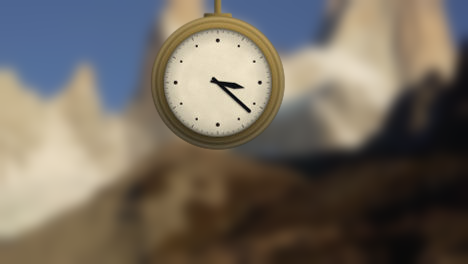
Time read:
3.22
